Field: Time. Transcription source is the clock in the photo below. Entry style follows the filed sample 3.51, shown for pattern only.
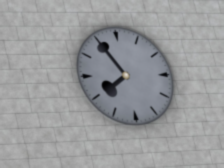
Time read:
7.55
